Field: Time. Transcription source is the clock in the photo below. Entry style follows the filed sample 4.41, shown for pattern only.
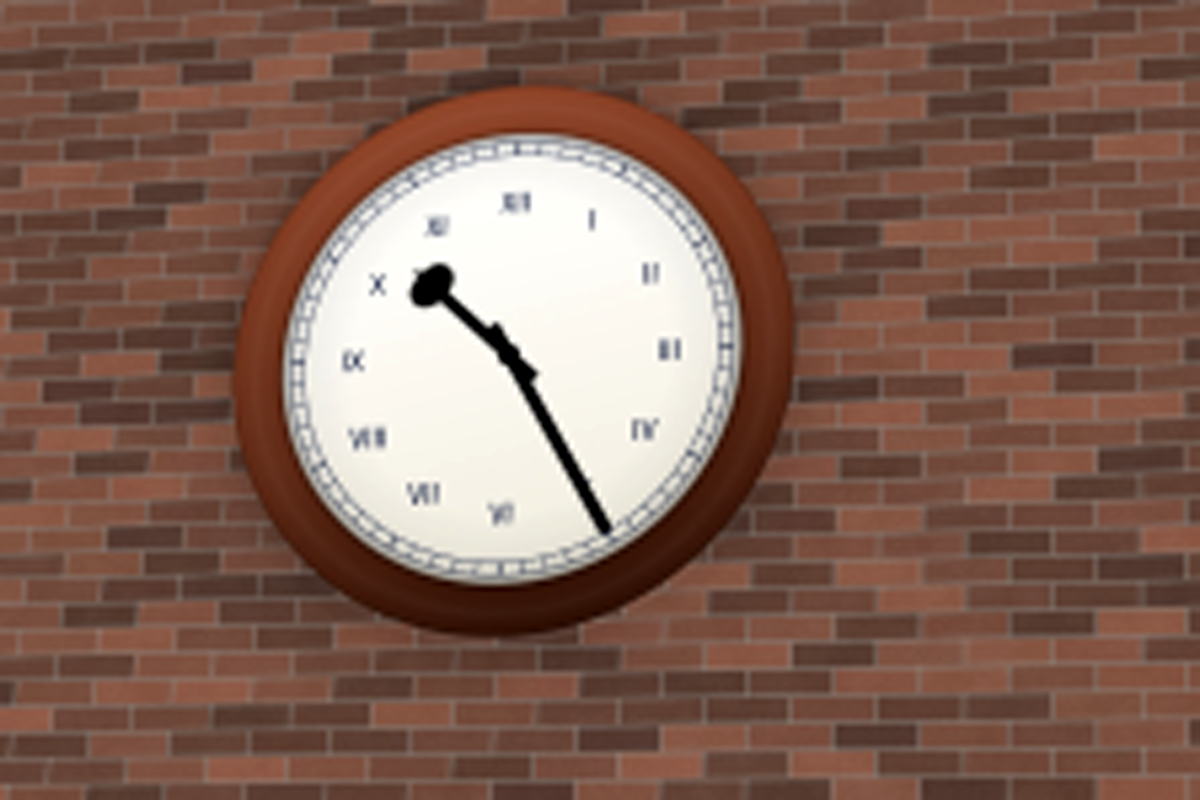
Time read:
10.25
